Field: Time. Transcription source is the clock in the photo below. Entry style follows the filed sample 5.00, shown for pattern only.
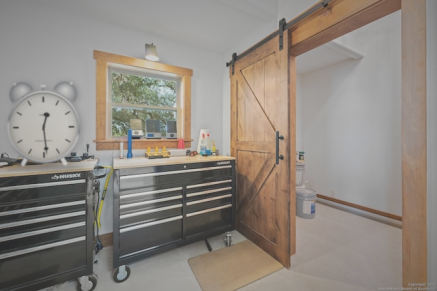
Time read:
12.29
